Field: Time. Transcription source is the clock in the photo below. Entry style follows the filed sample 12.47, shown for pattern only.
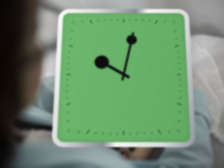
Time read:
10.02
